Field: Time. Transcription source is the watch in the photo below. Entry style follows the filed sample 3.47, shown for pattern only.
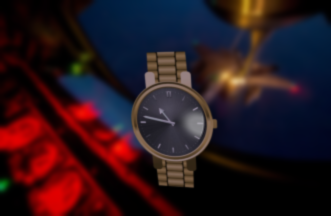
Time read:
10.47
